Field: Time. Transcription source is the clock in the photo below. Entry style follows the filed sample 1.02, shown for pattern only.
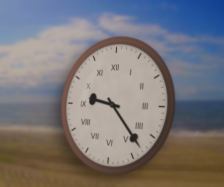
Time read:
9.23
